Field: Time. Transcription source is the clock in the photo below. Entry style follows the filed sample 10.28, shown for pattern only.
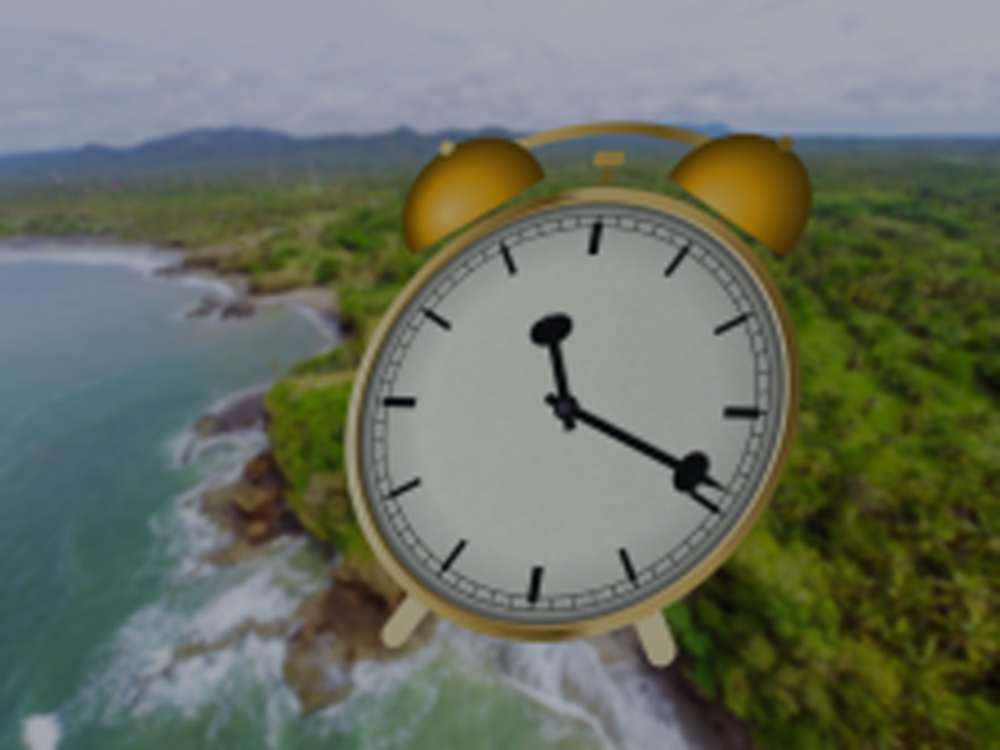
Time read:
11.19
